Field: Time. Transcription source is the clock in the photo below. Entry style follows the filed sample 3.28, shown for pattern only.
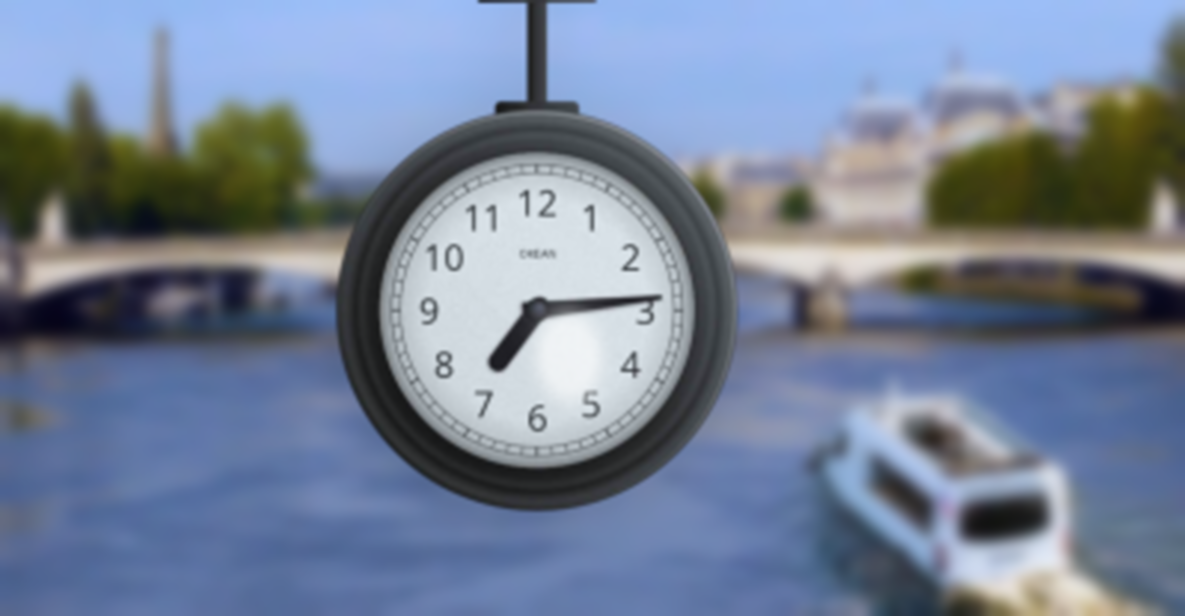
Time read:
7.14
